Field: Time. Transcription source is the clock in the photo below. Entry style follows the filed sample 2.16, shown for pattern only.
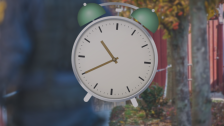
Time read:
10.40
